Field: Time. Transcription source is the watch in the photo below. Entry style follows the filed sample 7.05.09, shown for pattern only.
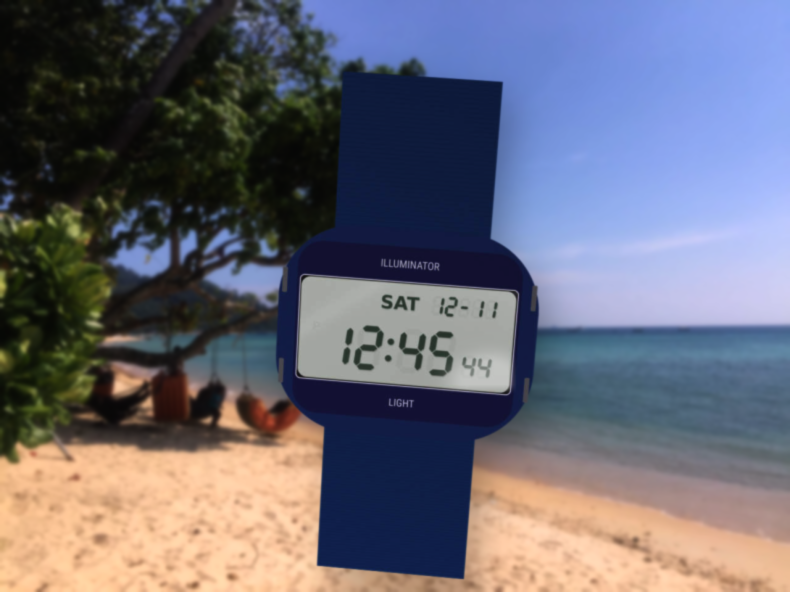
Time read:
12.45.44
